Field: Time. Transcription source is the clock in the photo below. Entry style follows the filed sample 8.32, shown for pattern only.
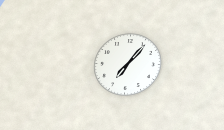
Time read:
7.06
